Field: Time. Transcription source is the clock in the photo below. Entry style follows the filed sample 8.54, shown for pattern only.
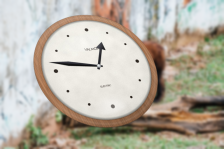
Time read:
12.47
